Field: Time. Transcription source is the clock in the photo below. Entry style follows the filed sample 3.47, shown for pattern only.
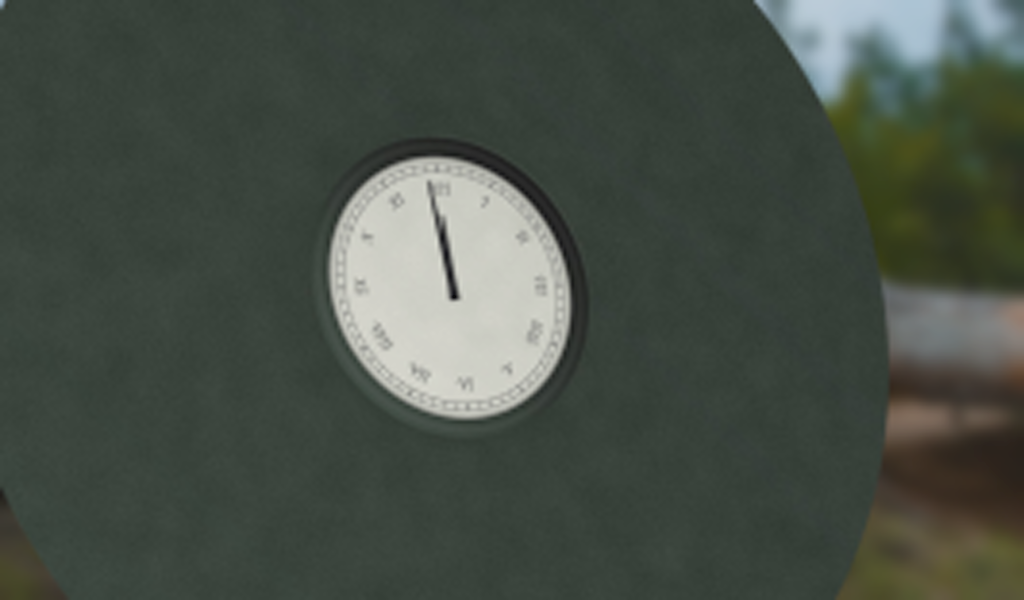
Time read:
11.59
